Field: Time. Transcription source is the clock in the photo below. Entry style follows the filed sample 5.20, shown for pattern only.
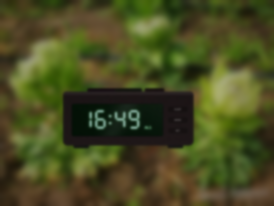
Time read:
16.49
